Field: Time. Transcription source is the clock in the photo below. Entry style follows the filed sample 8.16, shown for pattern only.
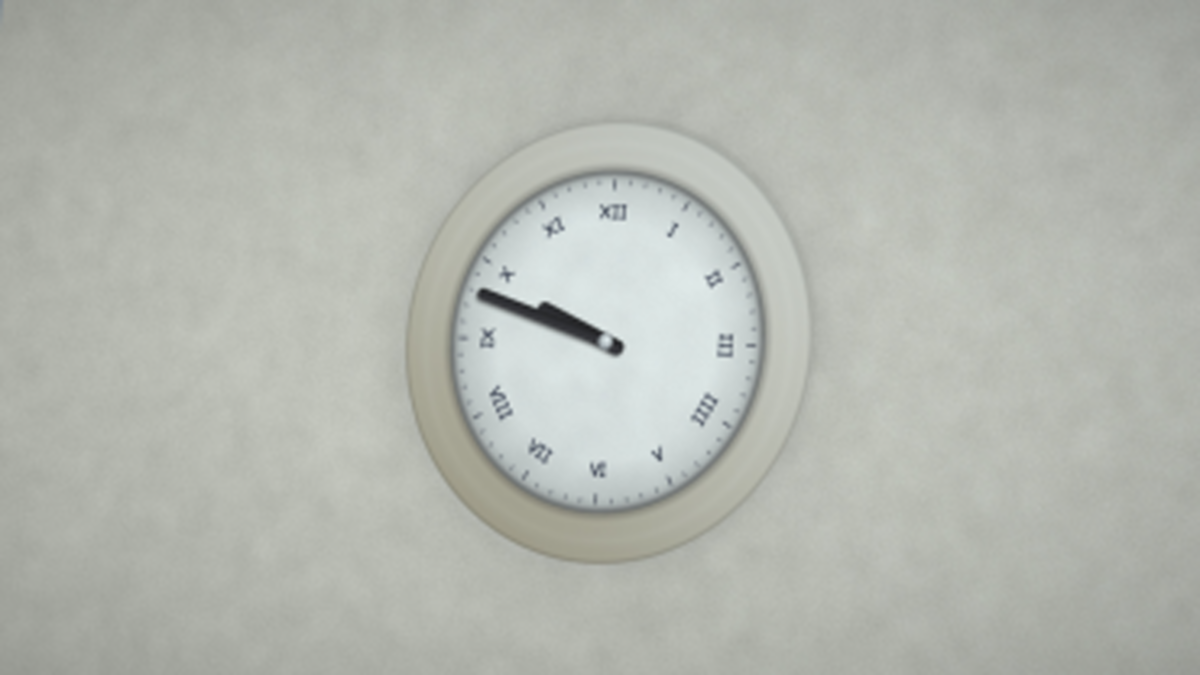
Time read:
9.48
